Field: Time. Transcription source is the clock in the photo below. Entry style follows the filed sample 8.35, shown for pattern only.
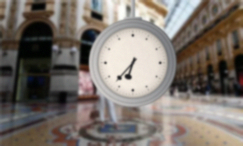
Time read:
6.37
